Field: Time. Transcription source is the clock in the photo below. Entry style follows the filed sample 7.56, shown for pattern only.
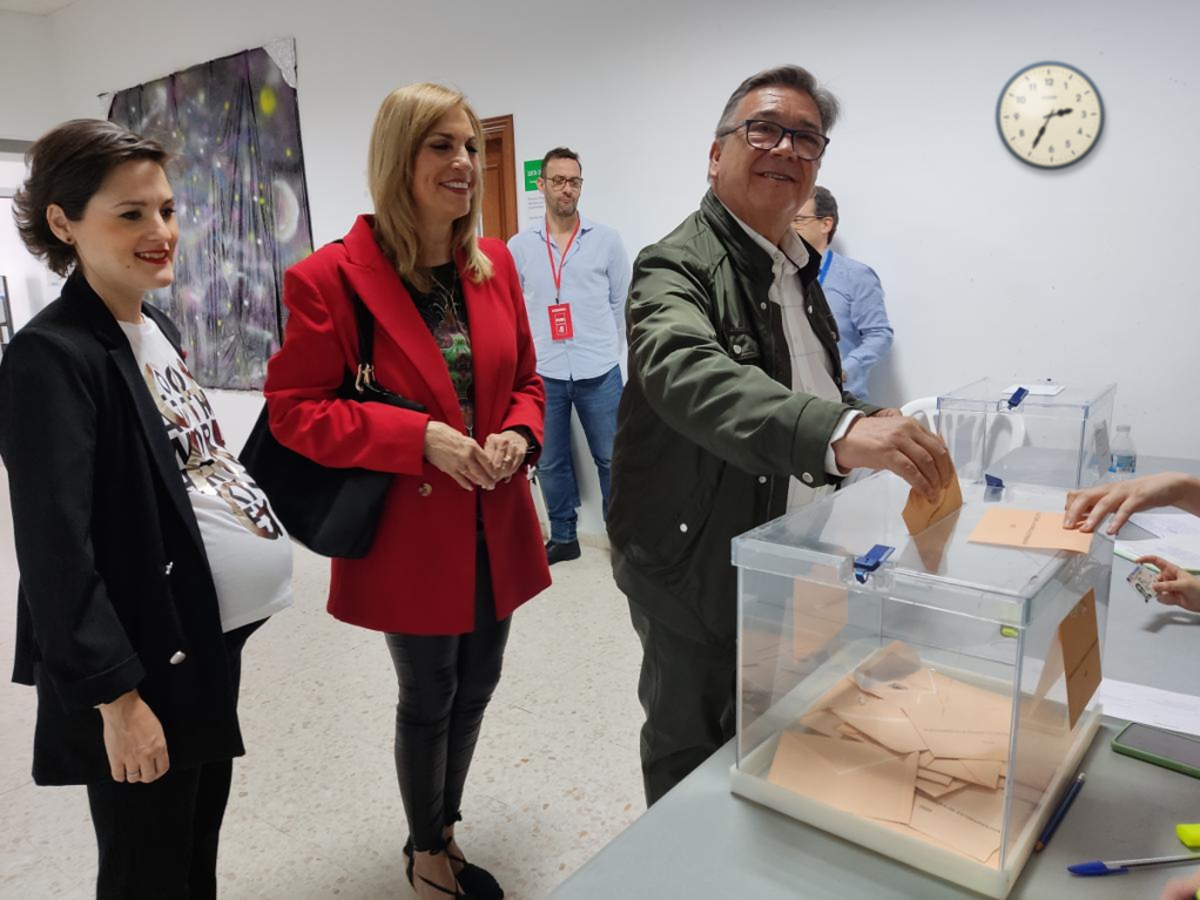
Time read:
2.35
